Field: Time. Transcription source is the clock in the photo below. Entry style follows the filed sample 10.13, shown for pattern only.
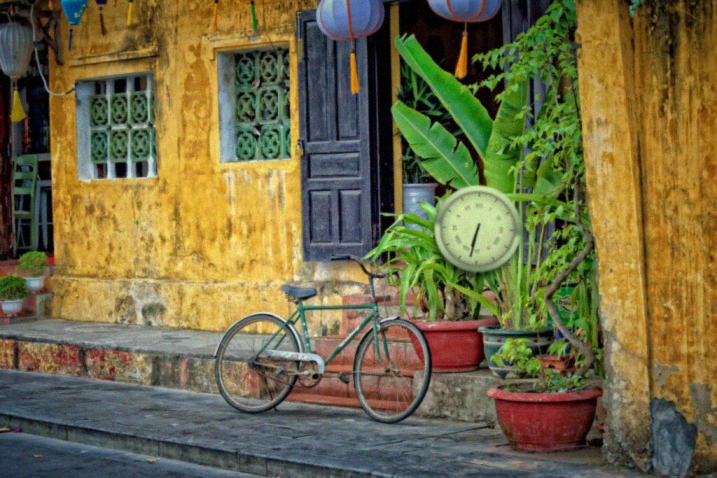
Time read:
6.32
